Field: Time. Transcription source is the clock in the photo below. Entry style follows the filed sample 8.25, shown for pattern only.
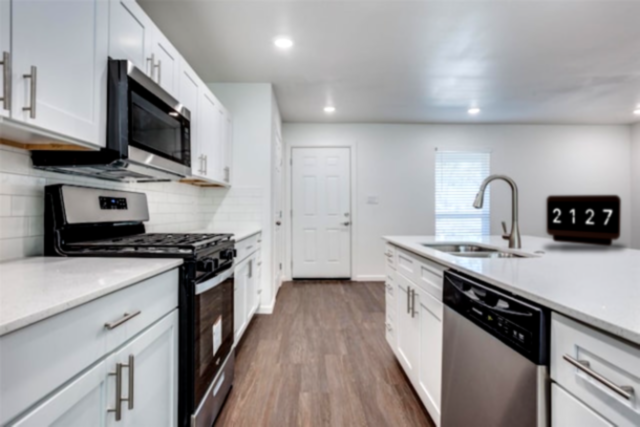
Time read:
21.27
